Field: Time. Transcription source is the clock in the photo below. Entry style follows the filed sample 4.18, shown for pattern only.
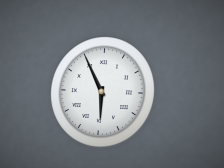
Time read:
5.55
